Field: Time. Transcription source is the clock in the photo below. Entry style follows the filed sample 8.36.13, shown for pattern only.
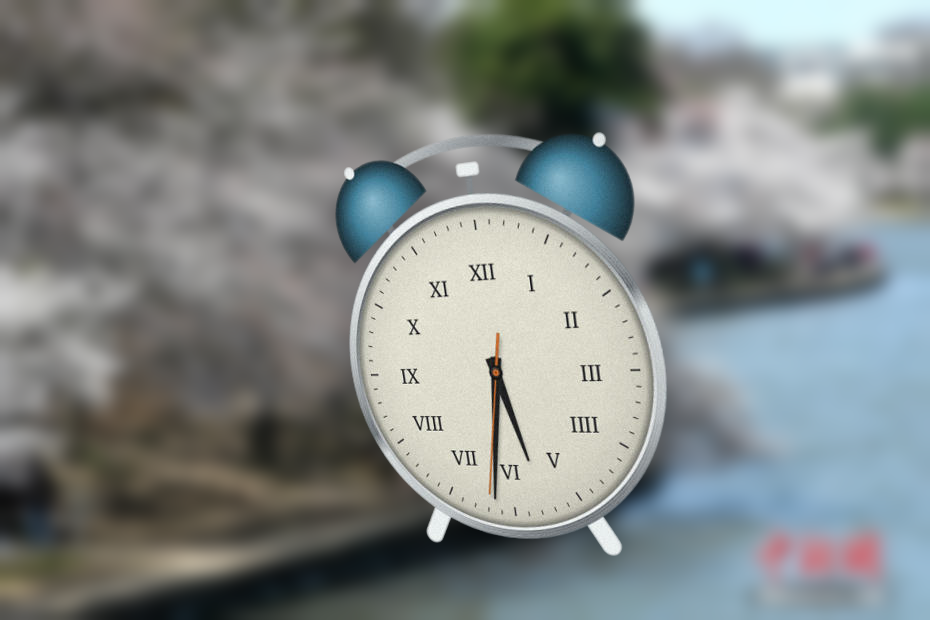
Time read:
5.31.32
